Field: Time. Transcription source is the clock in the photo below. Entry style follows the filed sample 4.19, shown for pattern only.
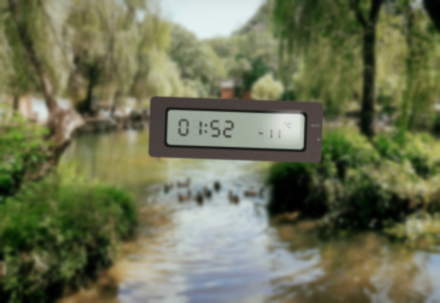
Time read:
1.52
